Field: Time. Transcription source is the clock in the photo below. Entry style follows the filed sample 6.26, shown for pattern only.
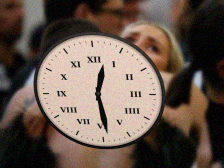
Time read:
12.29
